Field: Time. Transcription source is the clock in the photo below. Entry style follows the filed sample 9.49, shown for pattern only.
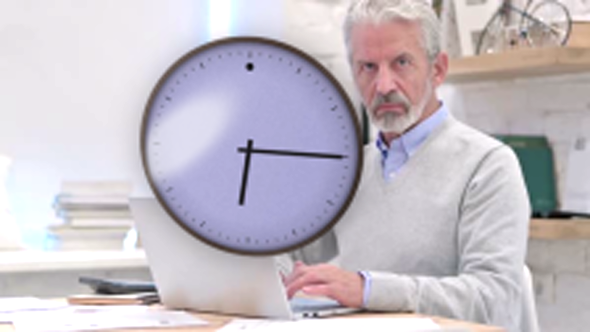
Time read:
6.15
